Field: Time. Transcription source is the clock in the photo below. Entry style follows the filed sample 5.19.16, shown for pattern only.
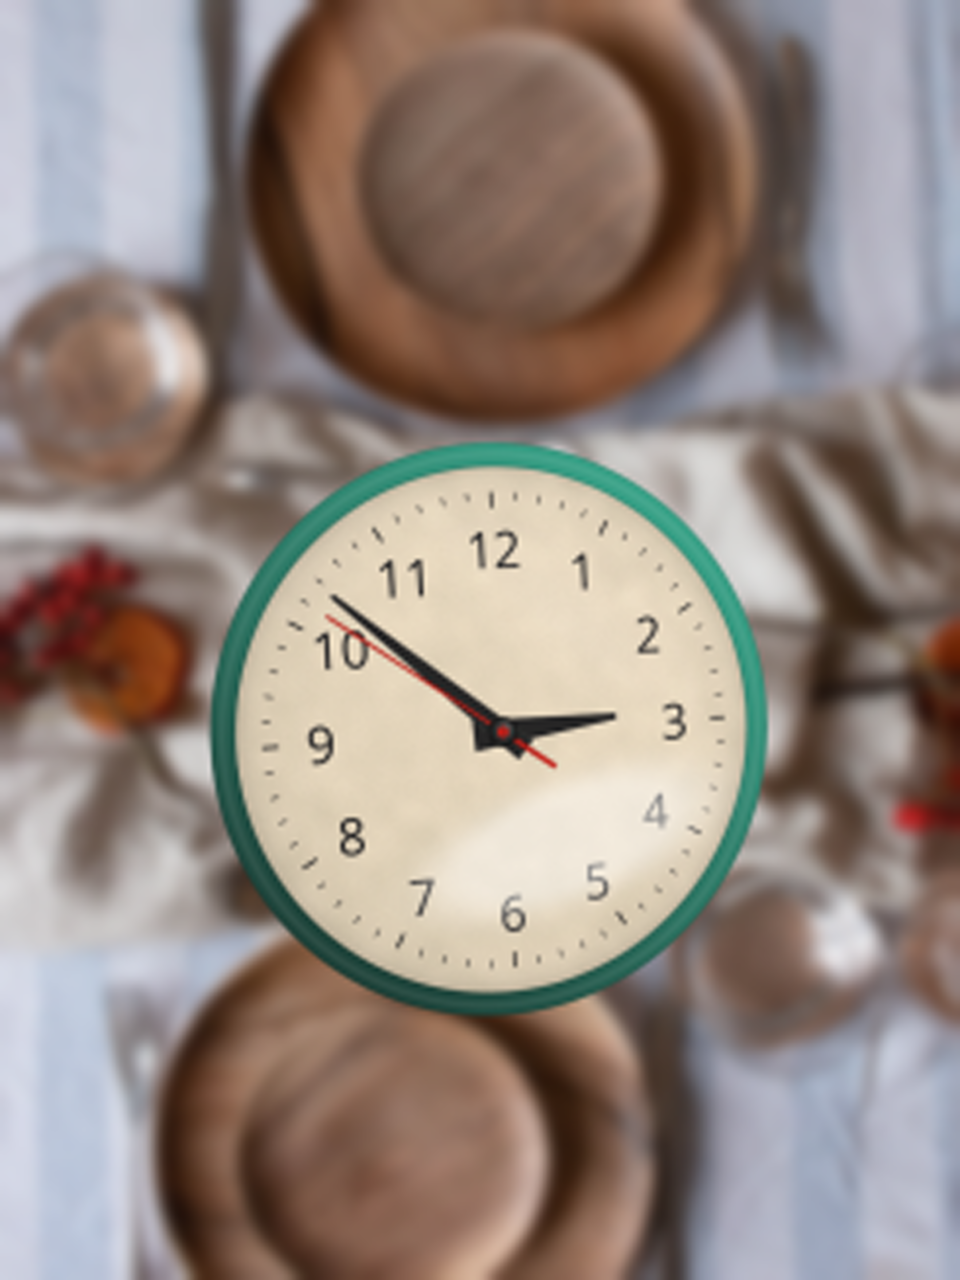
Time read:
2.51.51
